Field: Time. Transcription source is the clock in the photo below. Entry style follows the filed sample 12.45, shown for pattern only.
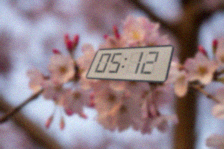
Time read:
5.12
